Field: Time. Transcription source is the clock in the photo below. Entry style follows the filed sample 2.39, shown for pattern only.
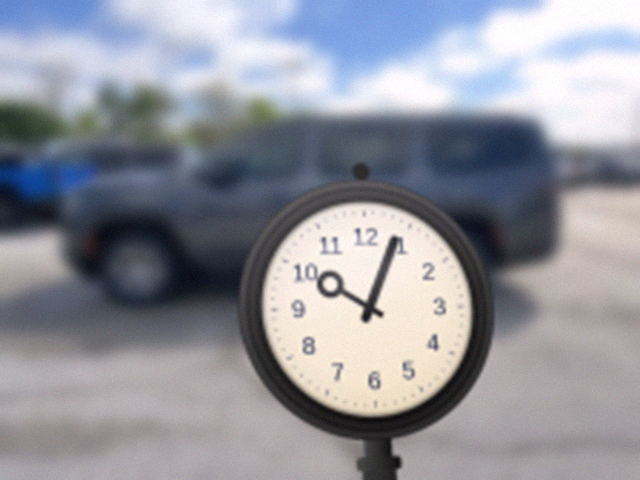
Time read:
10.04
